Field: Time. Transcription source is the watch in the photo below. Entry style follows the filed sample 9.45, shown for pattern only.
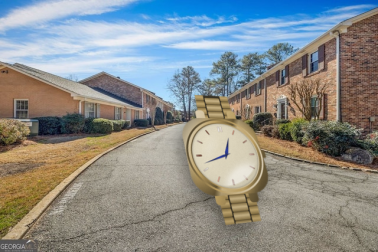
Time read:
12.42
